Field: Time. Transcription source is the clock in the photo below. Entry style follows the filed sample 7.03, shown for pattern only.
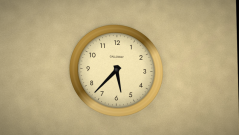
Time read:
5.37
